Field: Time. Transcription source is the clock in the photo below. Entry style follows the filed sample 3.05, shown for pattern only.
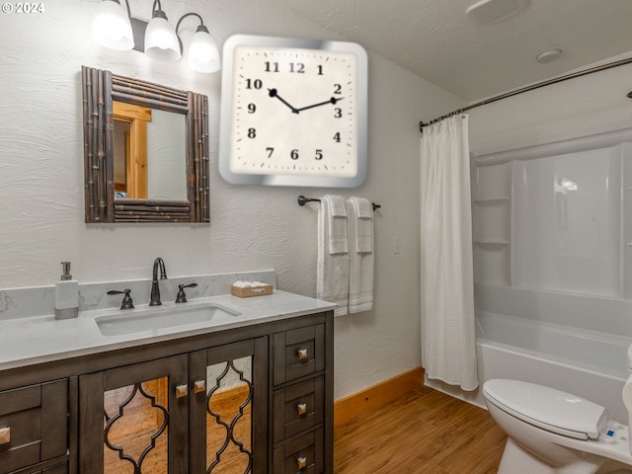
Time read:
10.12
